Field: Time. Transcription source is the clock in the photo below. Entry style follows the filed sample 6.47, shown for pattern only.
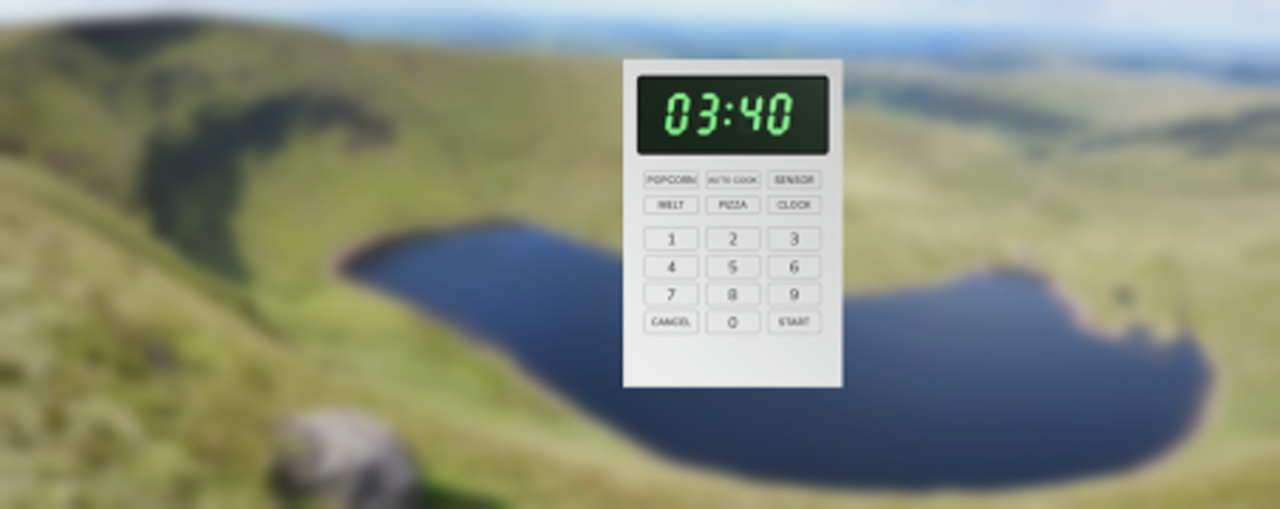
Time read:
3.40
